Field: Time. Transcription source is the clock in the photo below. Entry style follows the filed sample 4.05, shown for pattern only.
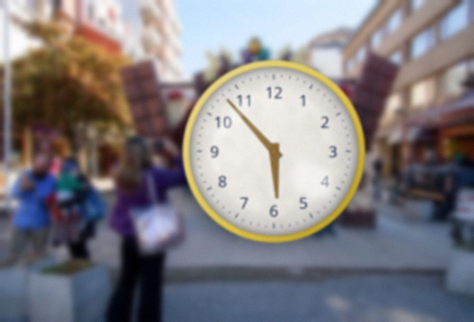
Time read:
5.53
